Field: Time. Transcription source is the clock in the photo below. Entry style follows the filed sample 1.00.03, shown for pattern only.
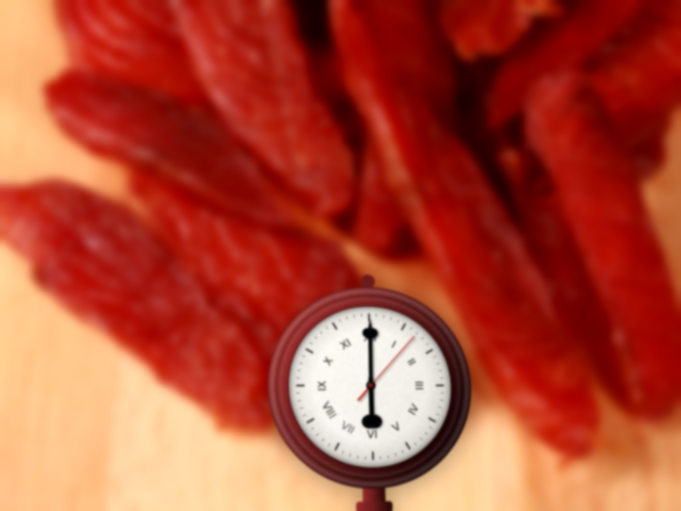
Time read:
6.00.07
